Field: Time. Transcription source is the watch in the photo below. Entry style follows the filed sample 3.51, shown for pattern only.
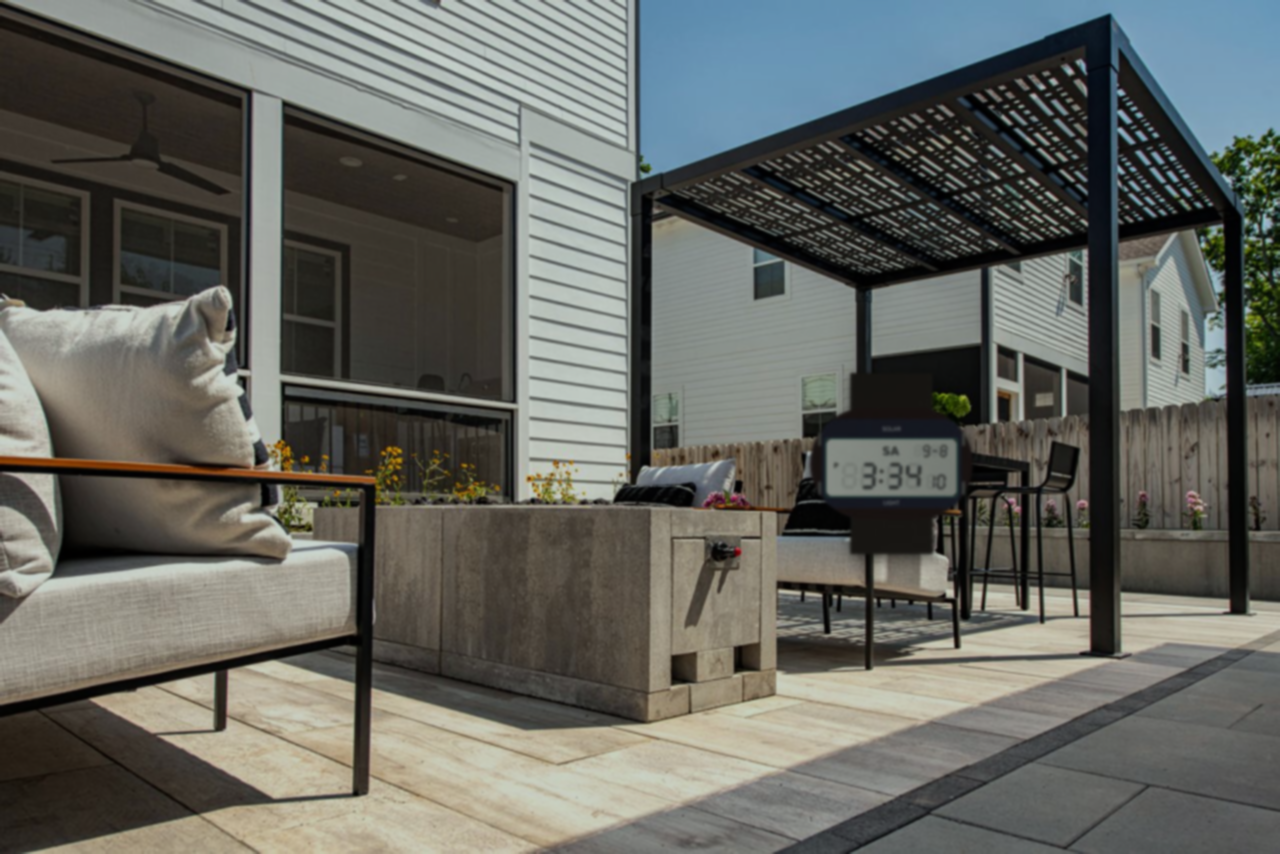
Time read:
3.34
